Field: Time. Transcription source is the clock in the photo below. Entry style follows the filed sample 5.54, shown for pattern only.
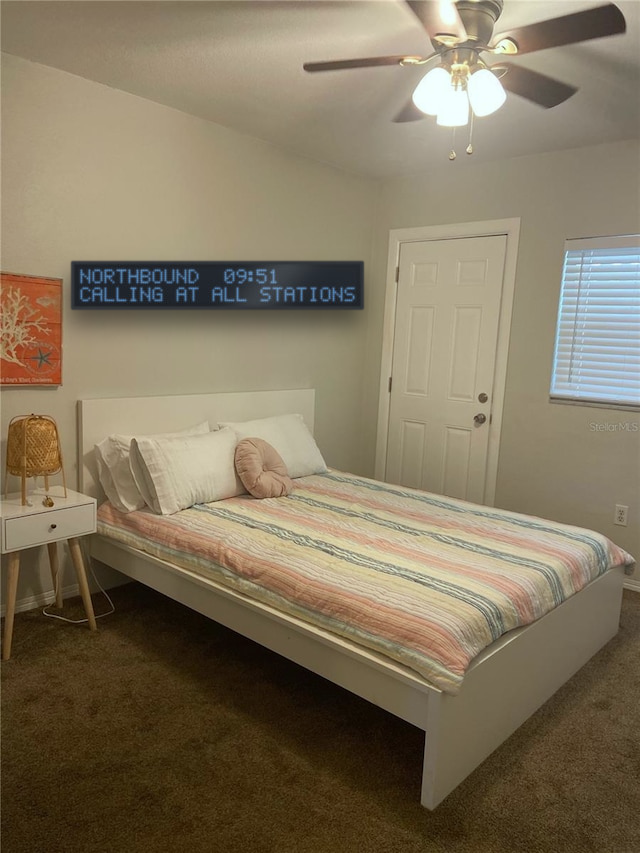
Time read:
9.51
